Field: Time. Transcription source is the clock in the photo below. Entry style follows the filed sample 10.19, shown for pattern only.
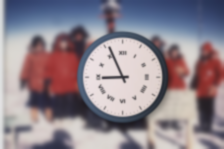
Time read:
8.56
